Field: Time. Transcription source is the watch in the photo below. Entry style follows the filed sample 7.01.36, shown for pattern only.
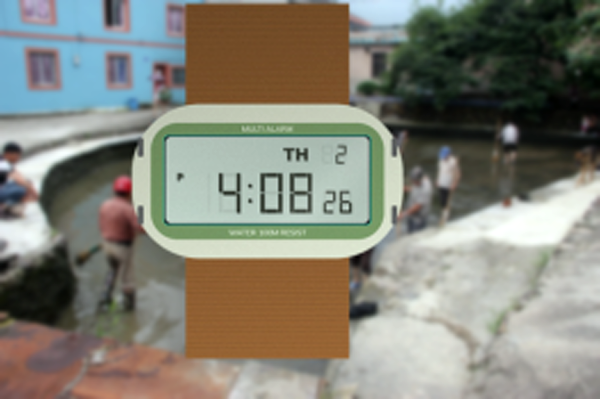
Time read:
4.08.26
